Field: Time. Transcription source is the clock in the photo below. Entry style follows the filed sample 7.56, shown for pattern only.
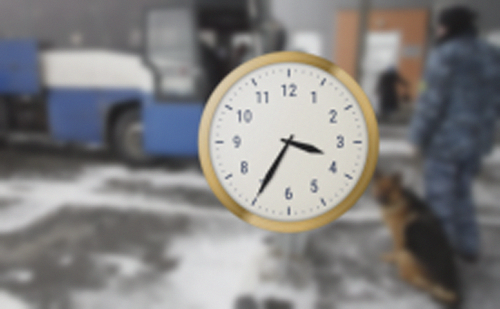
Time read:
3.35
